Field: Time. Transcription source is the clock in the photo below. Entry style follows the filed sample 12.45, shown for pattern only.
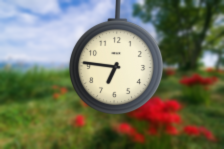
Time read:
6.46
